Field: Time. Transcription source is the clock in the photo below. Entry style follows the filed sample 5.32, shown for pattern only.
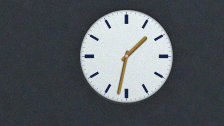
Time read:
1.32
